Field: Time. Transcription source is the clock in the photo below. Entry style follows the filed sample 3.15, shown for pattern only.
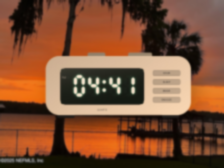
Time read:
4.41
